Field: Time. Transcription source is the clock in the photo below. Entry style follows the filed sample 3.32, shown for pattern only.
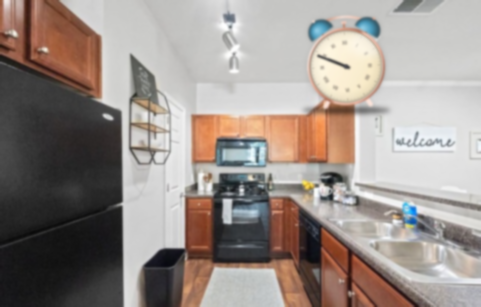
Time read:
9.49
